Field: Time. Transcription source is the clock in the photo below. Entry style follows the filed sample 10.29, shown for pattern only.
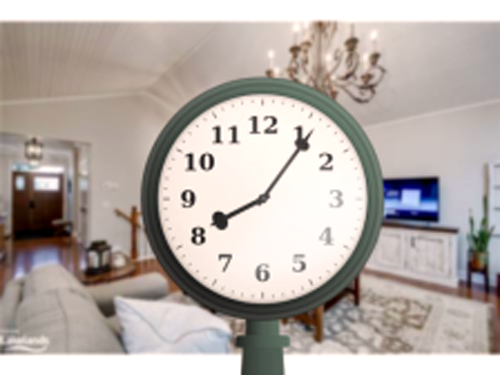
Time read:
8.06
